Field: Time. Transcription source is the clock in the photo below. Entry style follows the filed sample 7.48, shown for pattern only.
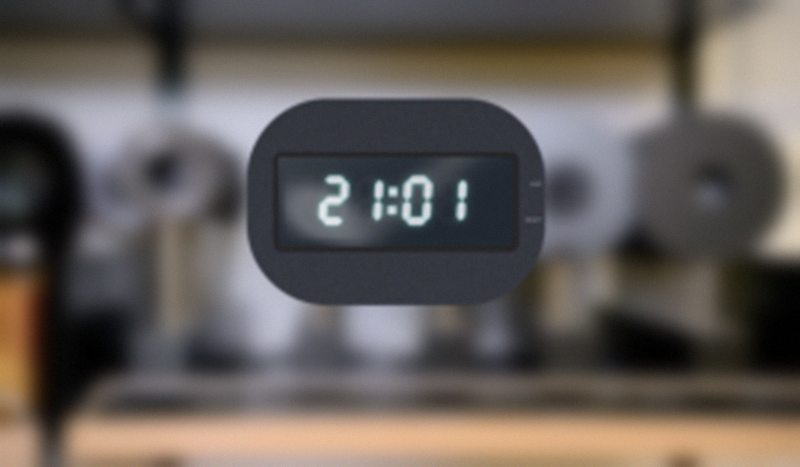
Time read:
21.01
